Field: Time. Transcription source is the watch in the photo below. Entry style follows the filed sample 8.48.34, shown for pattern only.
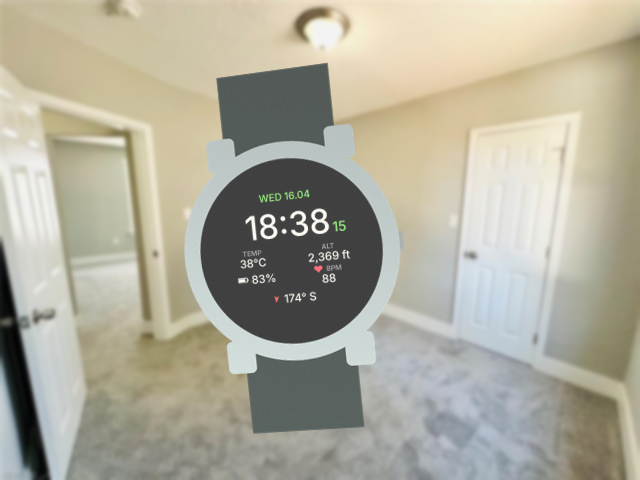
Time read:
18.38.15
